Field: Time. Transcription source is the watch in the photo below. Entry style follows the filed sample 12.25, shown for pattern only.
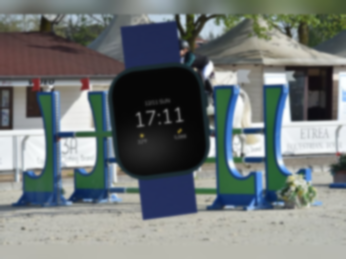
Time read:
17.11
